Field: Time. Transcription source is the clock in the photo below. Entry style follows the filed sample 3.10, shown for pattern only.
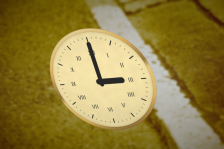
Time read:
3.00
